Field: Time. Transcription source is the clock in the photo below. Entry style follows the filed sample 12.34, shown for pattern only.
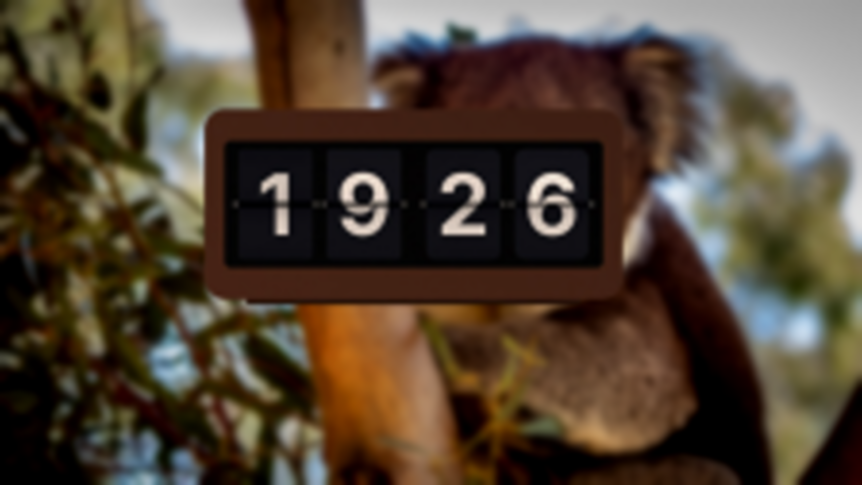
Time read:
19.26
